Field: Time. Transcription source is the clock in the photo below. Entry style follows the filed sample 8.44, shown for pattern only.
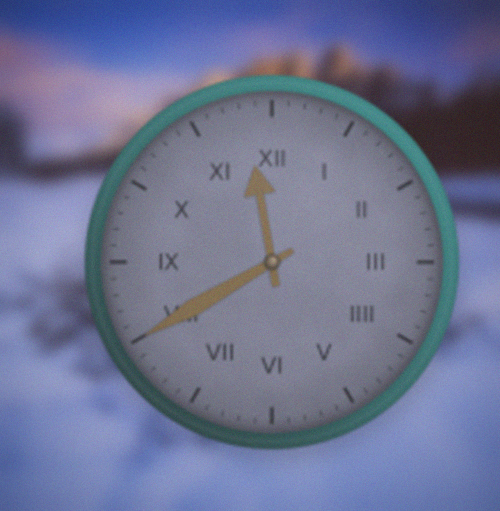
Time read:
11.40
